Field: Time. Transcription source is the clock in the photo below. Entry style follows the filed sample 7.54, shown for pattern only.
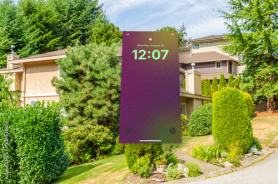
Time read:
12.07
